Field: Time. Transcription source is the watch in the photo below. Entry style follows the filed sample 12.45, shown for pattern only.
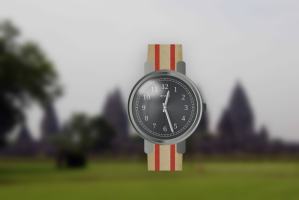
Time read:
12.27
